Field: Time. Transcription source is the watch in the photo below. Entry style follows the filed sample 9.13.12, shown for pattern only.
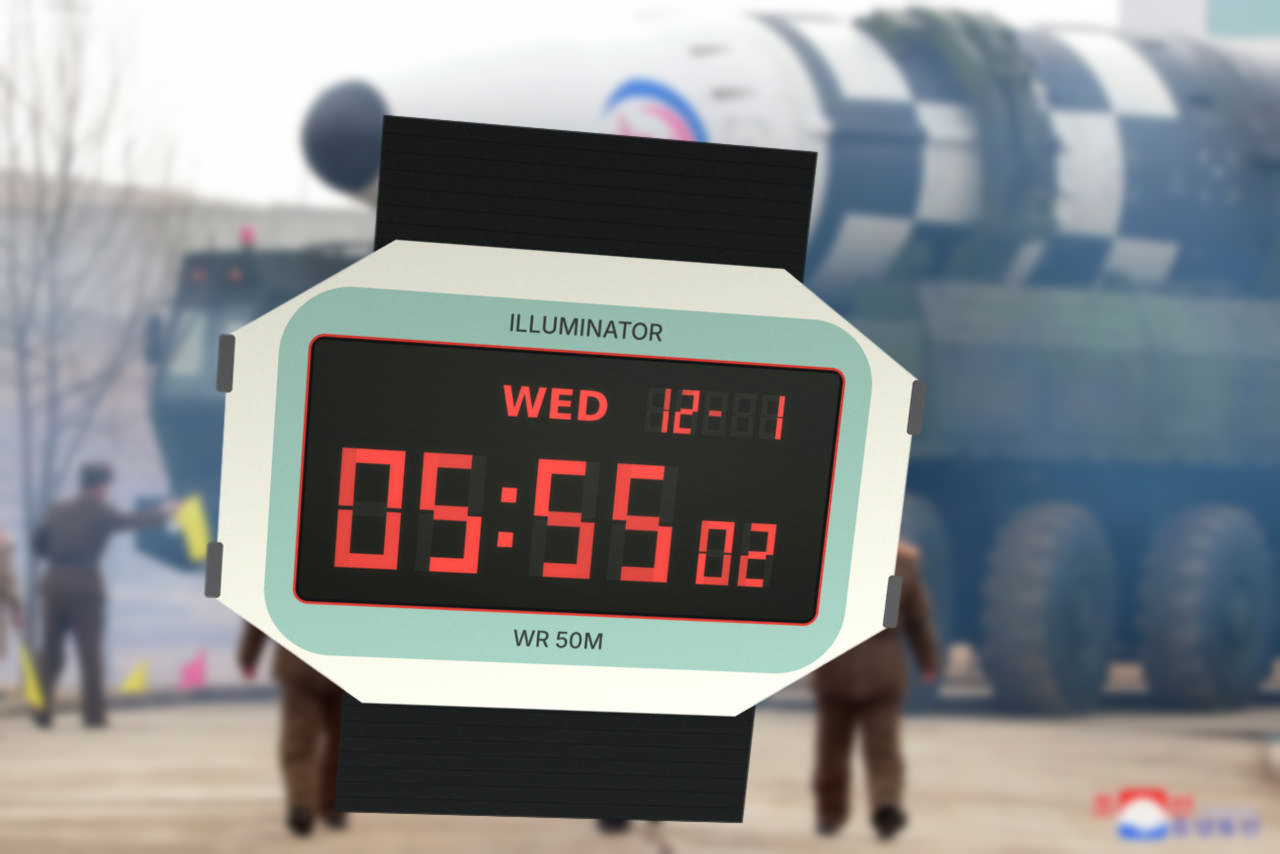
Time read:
5.55.02
